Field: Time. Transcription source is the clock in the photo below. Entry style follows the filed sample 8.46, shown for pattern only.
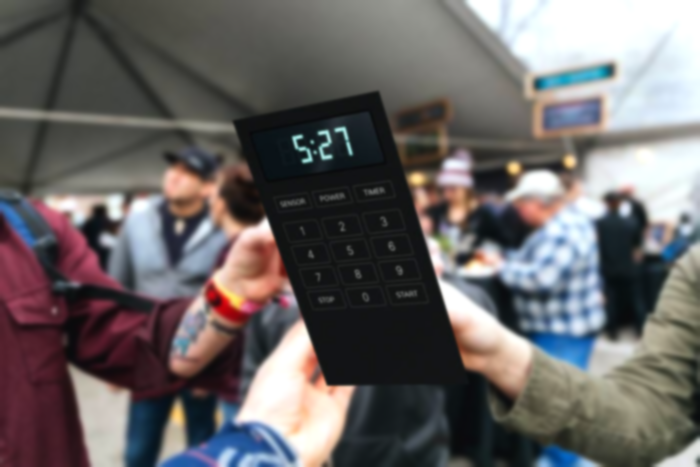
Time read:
5.27
